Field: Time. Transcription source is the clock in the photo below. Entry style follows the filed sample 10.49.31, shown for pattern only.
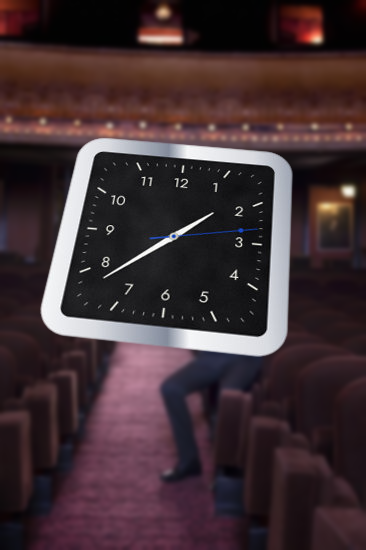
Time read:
1.38.13
